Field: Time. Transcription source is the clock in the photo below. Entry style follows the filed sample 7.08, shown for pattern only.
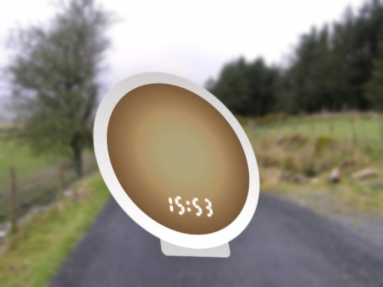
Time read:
15.53
